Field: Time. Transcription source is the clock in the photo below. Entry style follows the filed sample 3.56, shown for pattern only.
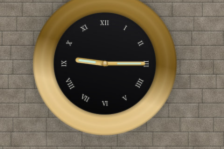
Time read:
9.15
